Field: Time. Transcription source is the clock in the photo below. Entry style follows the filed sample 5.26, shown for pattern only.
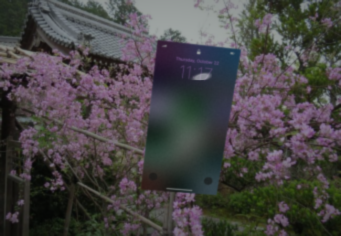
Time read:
11.17
